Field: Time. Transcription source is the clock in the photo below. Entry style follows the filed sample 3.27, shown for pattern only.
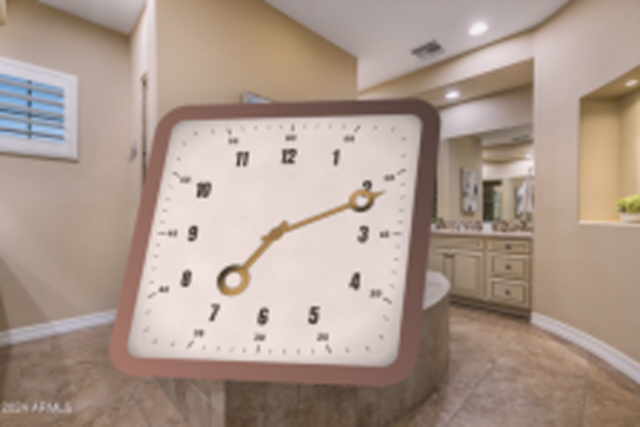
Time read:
7.11
